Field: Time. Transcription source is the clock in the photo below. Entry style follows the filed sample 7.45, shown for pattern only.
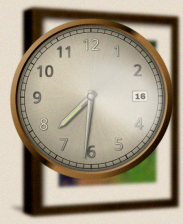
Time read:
7.31
